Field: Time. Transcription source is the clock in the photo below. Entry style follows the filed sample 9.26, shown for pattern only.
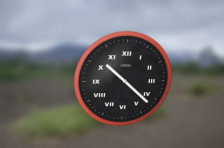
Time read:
10.22
